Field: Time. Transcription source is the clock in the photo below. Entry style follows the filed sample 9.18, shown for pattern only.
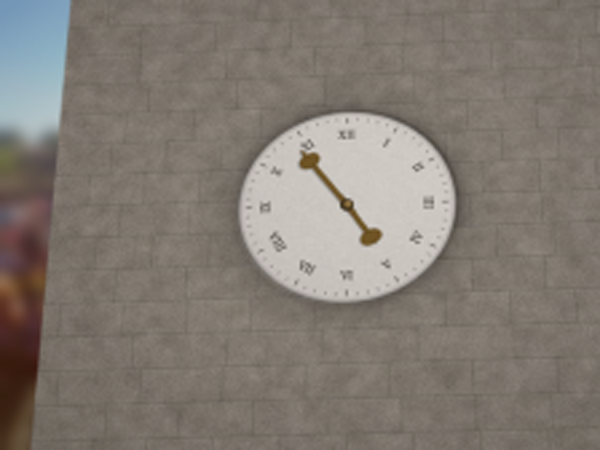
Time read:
4.54
